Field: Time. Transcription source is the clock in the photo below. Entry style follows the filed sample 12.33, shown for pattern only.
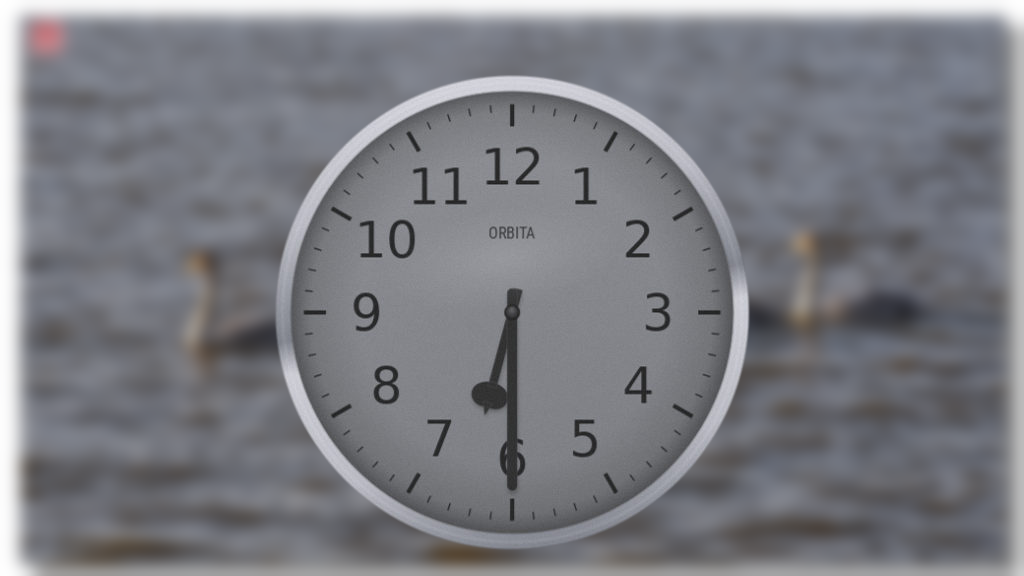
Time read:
6.30
